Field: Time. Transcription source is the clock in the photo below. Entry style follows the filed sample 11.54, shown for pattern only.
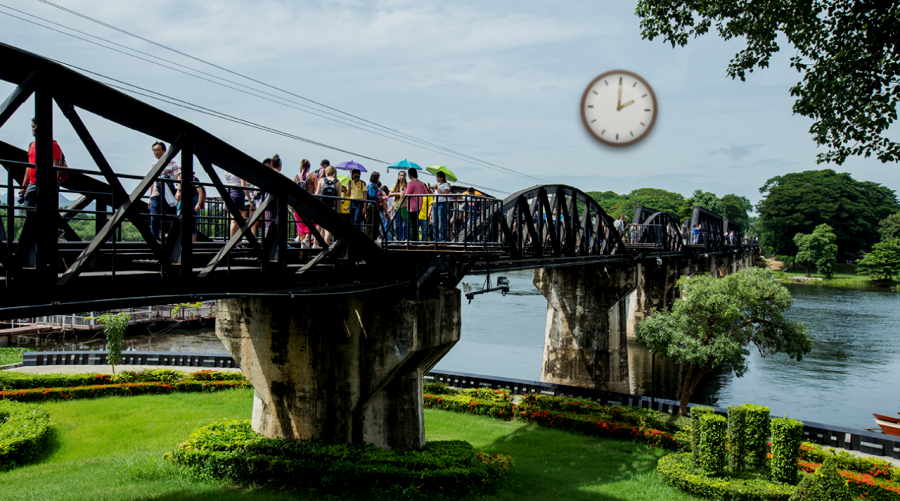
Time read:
2.00
